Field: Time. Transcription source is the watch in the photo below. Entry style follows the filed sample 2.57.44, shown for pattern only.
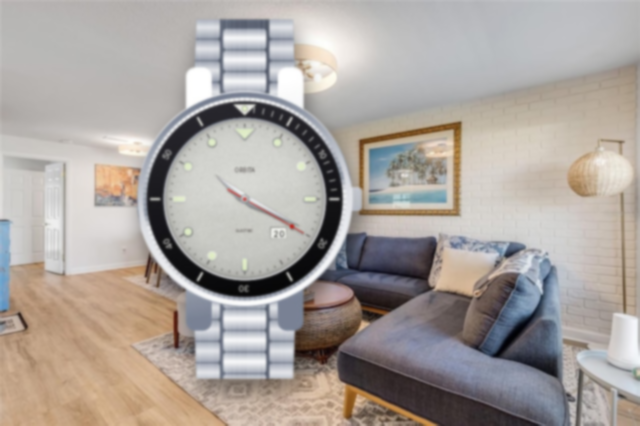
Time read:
10.19.20
